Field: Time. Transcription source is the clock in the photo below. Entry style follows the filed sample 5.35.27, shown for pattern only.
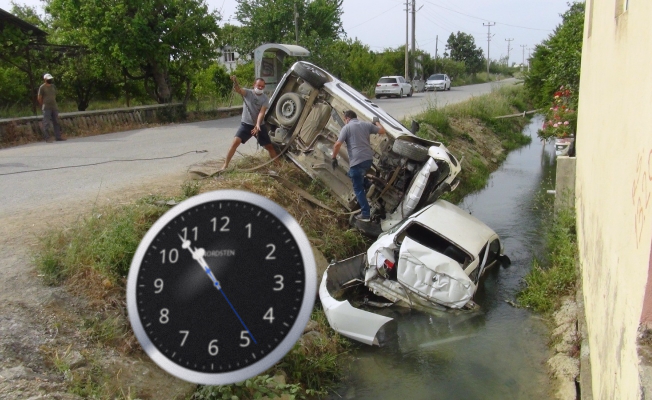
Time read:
10.53.24
